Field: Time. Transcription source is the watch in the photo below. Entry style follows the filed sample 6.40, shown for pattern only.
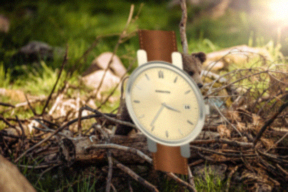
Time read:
3.36
